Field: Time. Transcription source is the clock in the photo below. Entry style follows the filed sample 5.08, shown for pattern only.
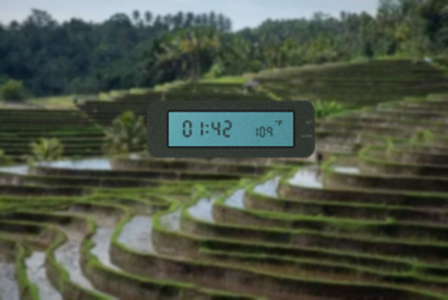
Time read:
1.42
